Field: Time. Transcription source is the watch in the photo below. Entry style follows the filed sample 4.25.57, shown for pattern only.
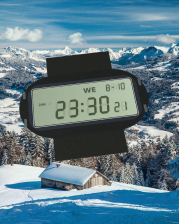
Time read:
23.30.21
